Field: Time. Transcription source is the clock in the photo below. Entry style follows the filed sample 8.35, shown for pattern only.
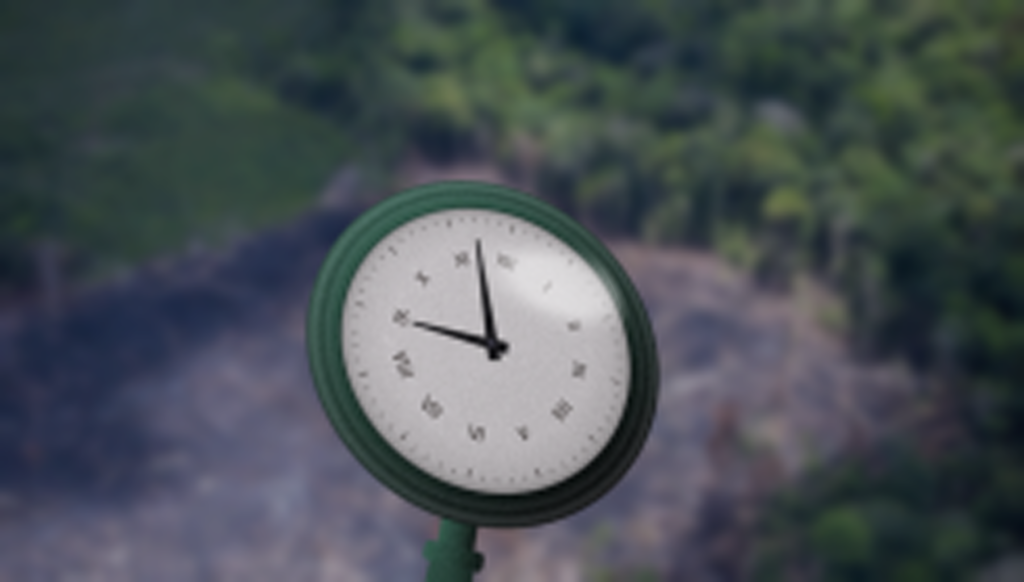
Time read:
8.57
